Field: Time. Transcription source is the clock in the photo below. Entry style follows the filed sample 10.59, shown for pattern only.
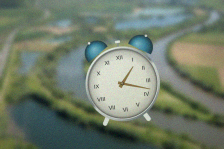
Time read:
1.18
